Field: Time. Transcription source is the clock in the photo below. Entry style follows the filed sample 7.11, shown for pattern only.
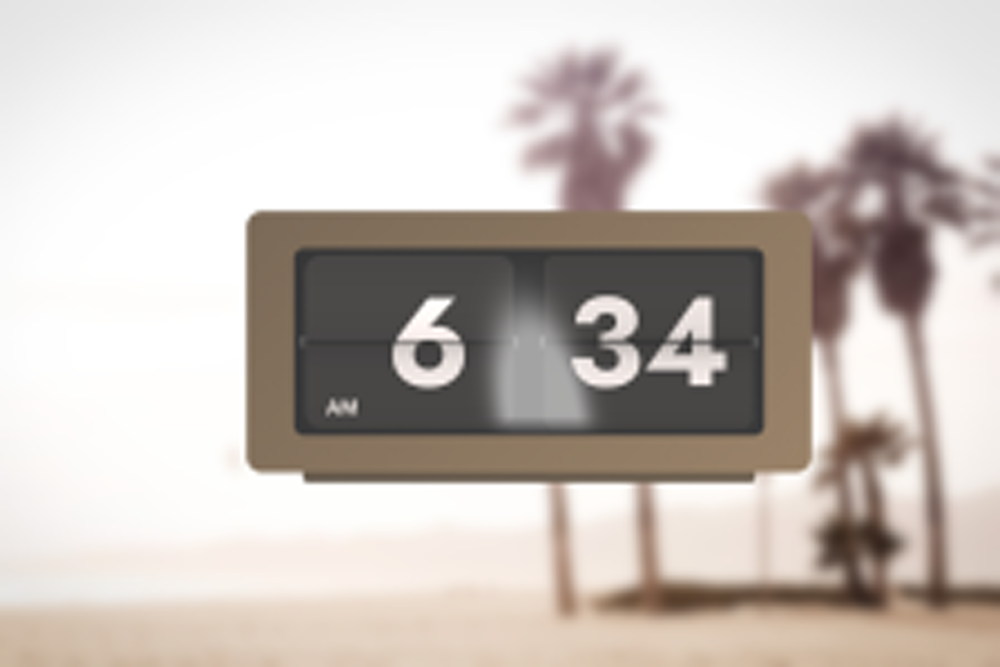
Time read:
6.34
